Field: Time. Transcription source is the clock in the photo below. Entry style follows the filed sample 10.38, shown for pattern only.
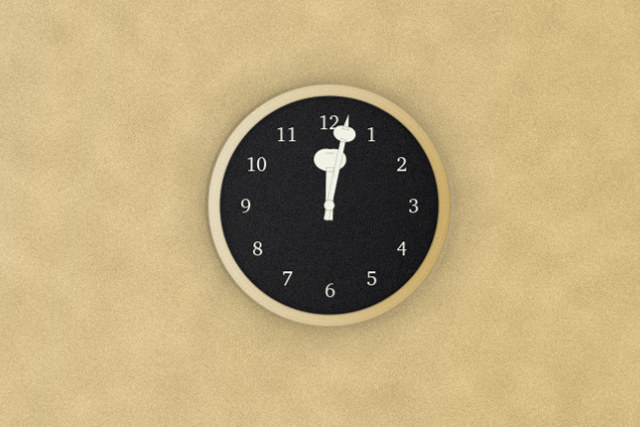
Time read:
12.02
